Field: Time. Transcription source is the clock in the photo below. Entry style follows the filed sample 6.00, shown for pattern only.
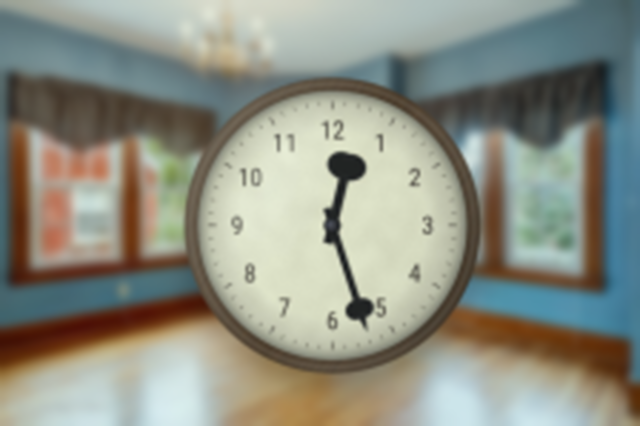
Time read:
12.27
